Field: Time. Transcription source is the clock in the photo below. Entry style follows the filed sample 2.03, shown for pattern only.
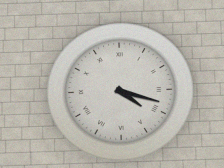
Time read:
4.18
